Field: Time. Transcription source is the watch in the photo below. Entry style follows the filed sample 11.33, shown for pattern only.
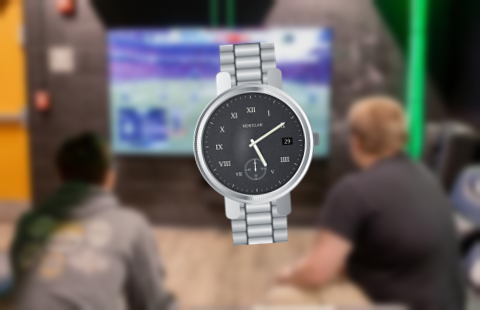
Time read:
5.10
